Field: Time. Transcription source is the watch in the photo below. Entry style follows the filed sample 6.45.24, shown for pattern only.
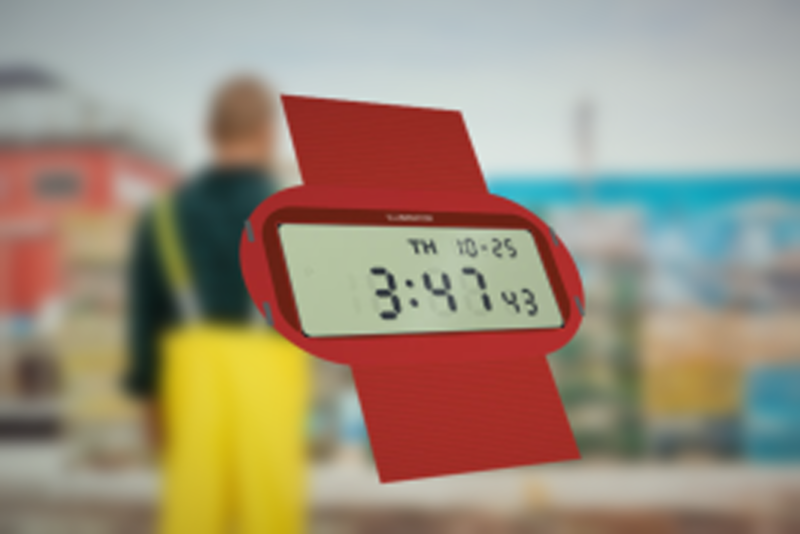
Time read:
3.47.43
